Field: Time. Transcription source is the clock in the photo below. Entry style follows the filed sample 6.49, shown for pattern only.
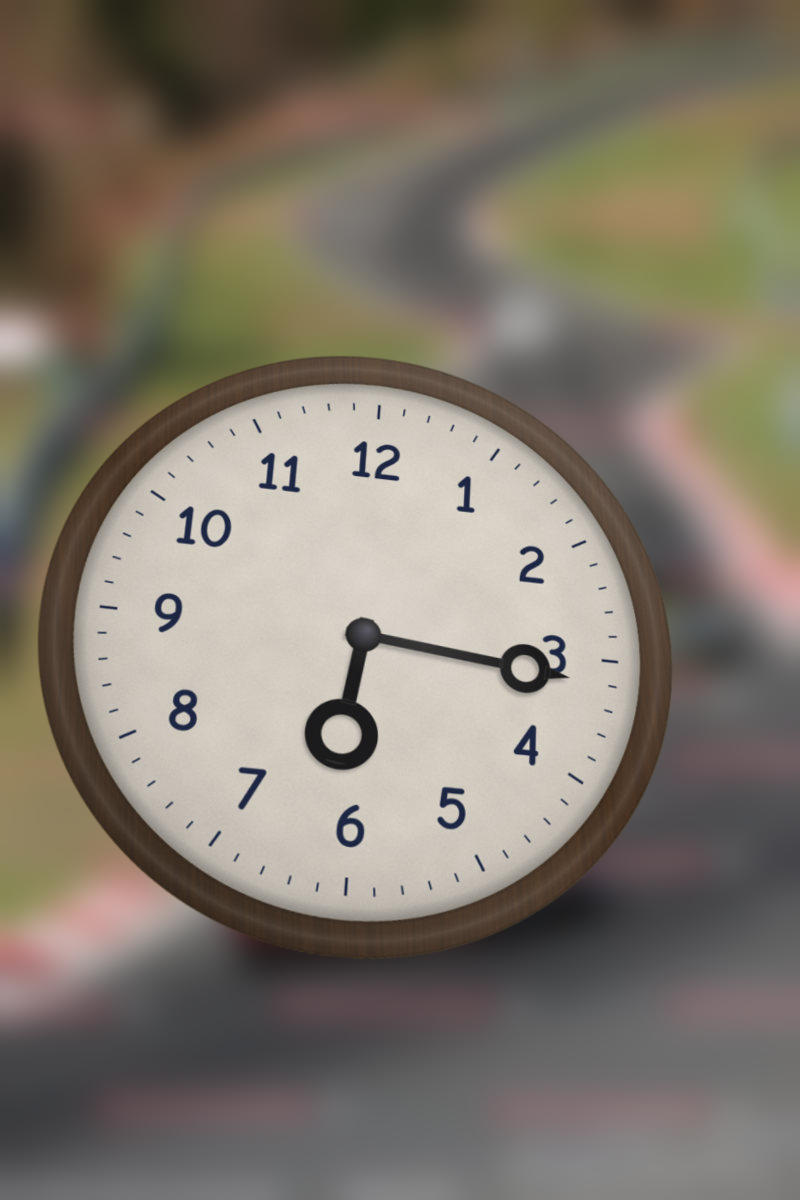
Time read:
6.16
